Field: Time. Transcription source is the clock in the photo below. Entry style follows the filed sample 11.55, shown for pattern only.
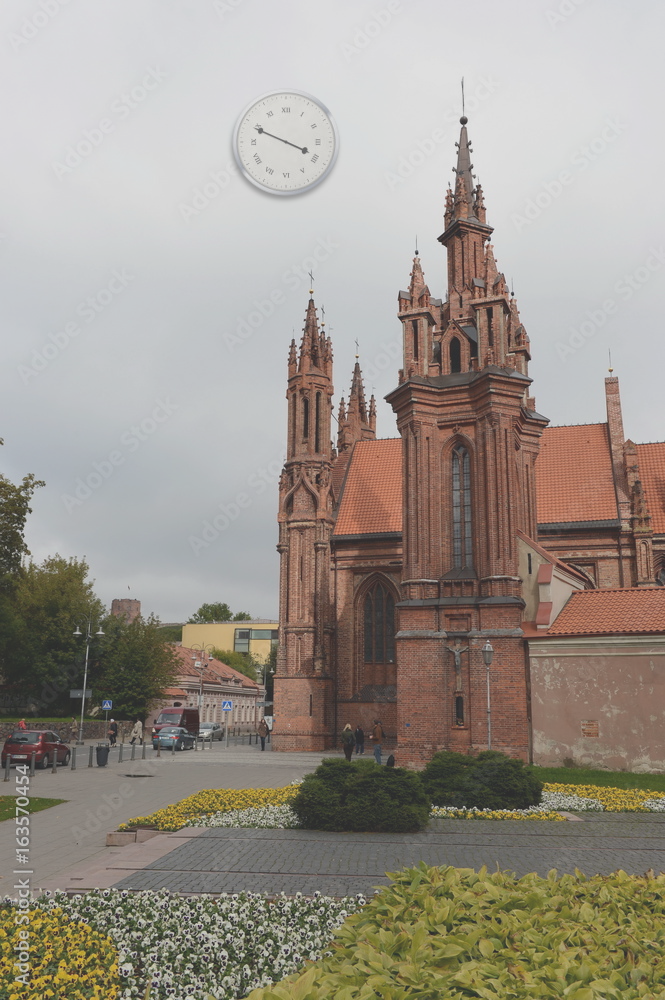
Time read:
3.49
